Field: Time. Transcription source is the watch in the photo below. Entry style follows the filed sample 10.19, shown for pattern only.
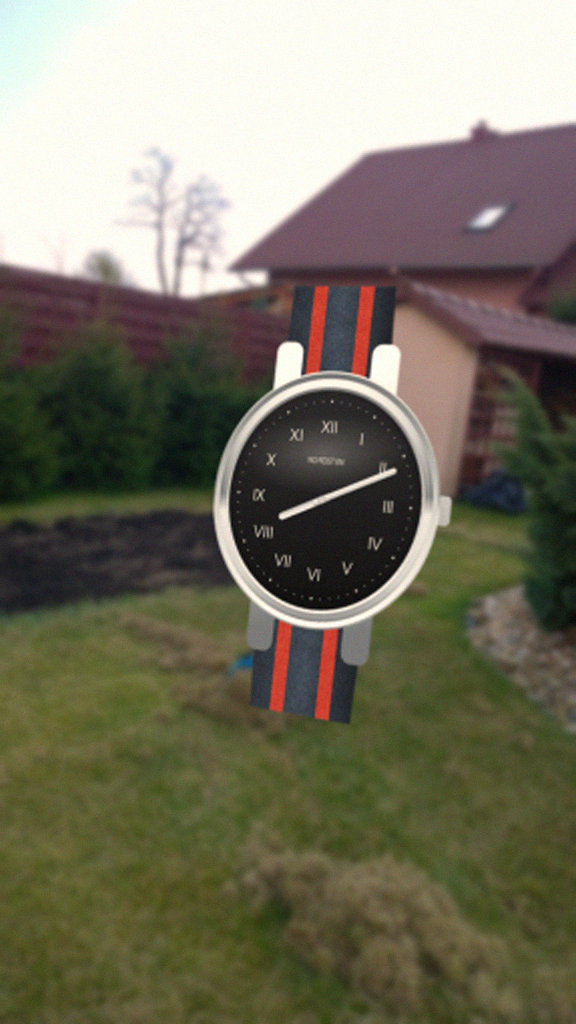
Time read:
8.11
